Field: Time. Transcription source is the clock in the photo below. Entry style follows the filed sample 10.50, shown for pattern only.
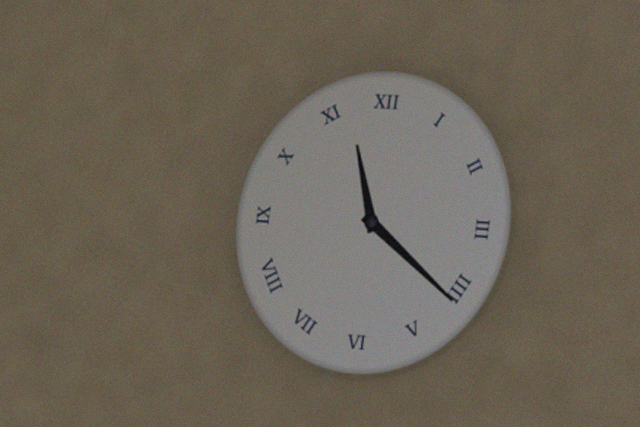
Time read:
11.21
